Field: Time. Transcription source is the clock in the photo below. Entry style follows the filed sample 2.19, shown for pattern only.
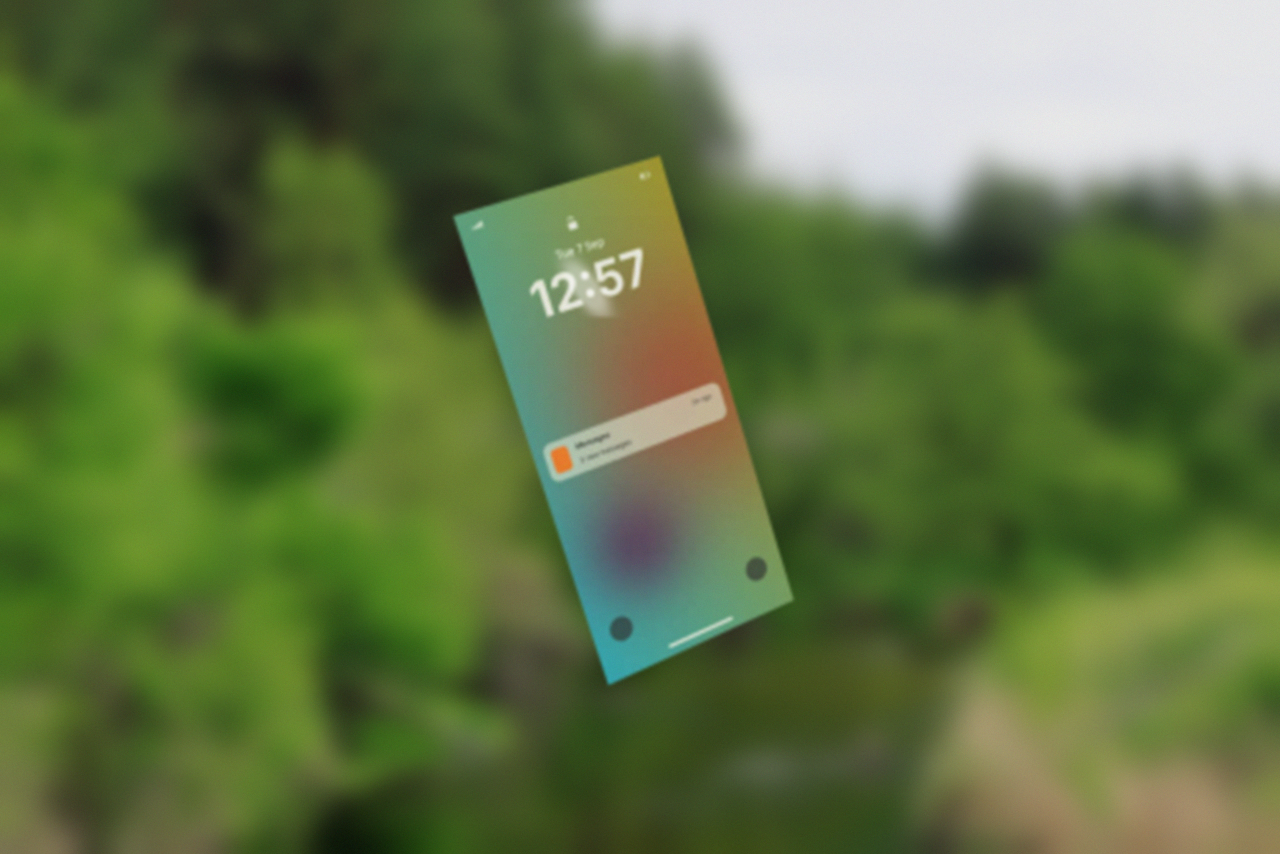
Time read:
12.57
